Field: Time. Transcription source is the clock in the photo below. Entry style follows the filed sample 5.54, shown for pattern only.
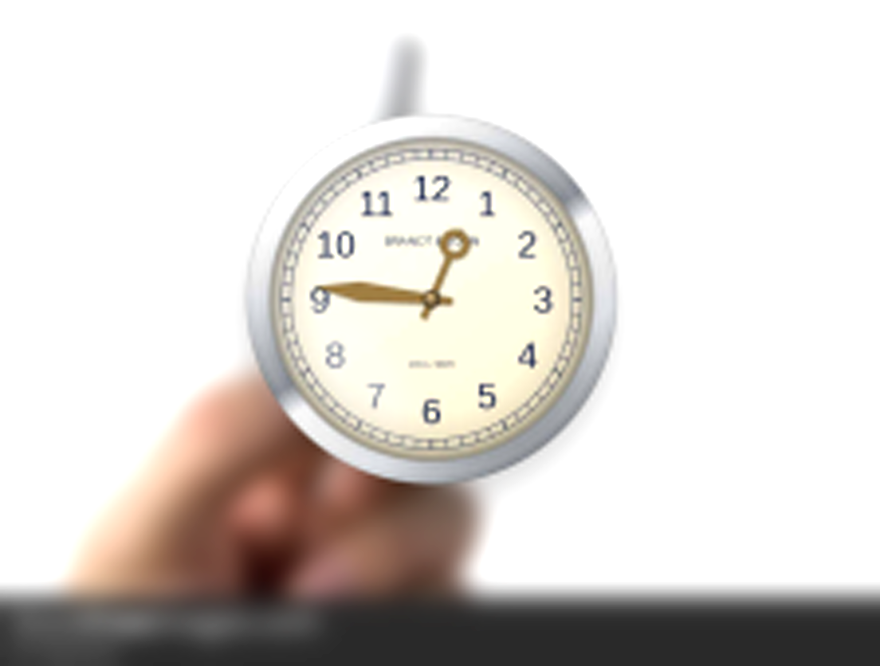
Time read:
12.46
